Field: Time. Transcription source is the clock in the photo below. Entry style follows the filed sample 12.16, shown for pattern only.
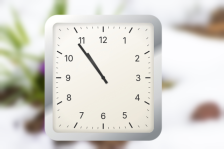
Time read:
10.54
